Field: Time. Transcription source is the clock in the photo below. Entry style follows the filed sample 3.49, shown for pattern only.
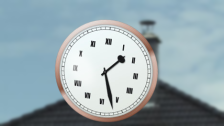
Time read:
1.27
